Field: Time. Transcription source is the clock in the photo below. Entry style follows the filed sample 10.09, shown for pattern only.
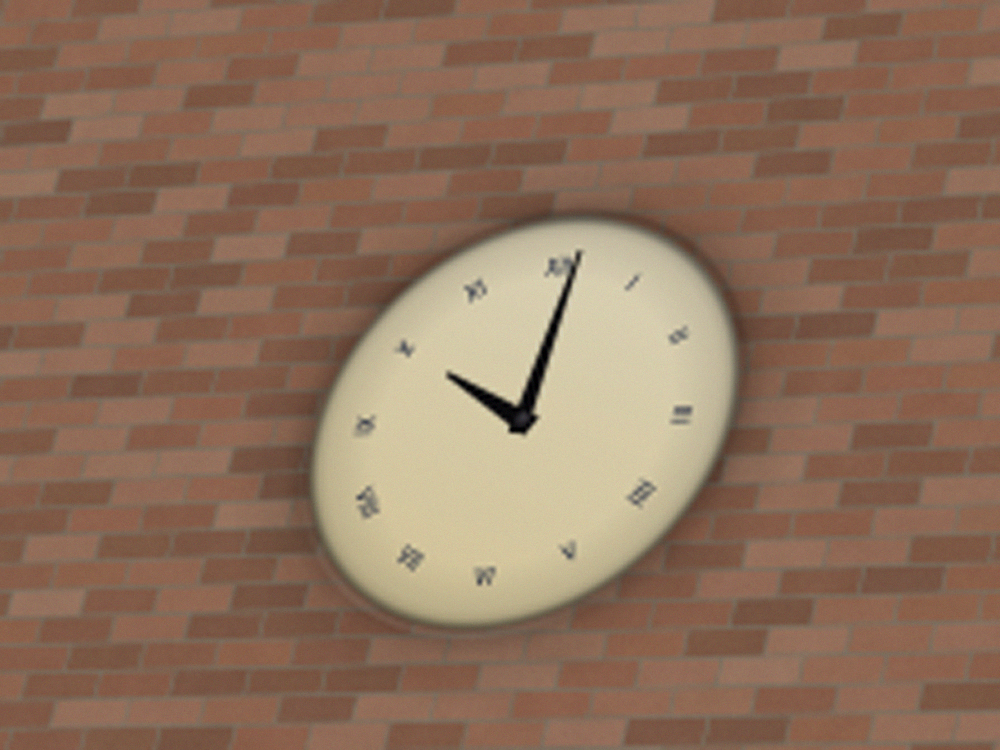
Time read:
10.01
